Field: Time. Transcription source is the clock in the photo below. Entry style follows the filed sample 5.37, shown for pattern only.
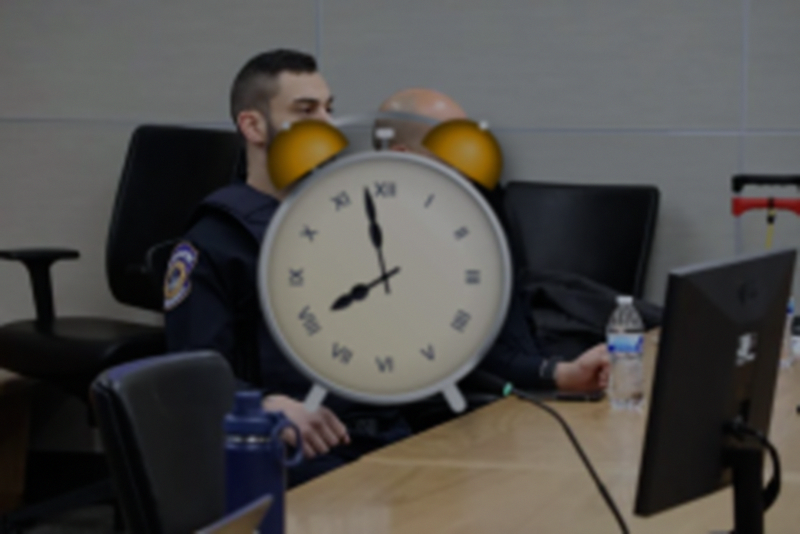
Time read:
7.58
